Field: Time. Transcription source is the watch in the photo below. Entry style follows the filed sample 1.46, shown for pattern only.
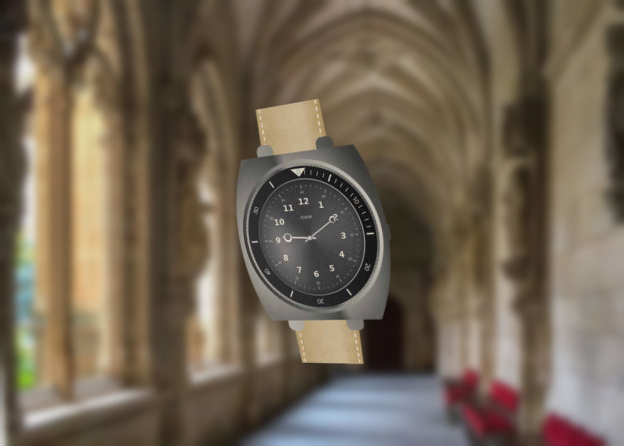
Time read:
9.10
